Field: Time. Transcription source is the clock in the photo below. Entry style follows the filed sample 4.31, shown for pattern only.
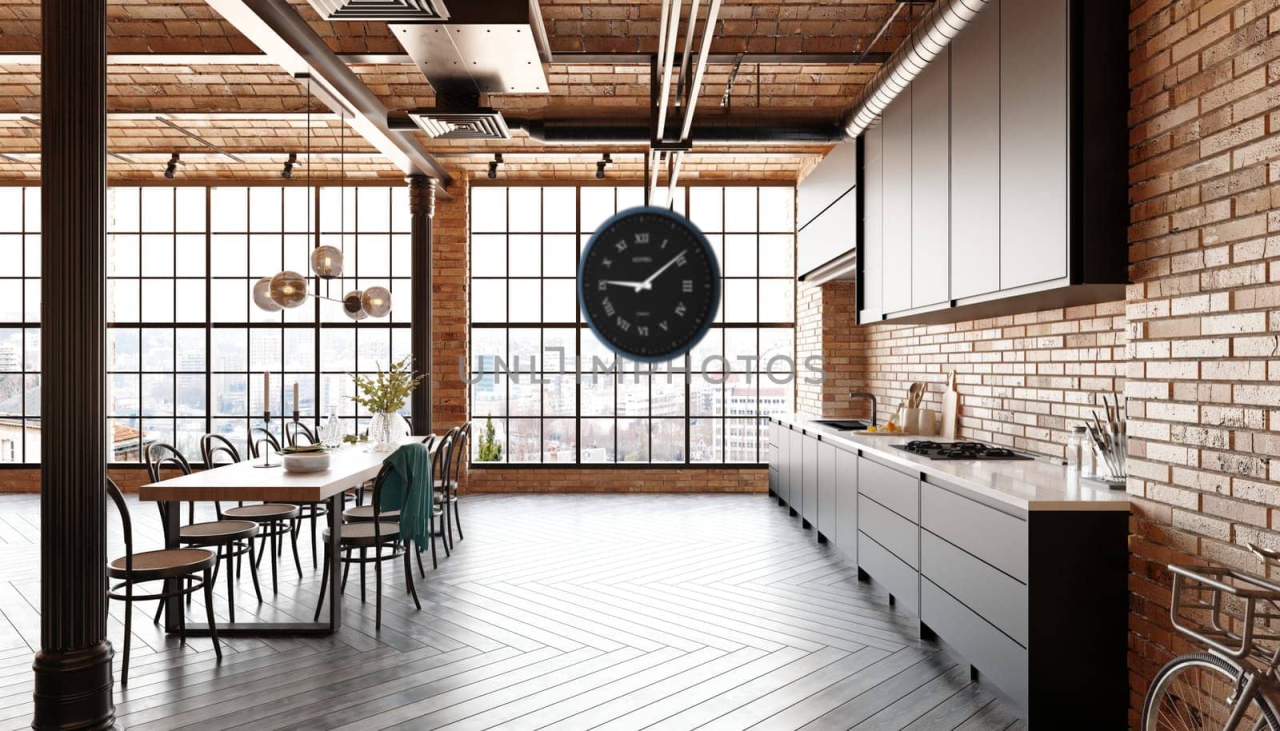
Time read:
9.09
